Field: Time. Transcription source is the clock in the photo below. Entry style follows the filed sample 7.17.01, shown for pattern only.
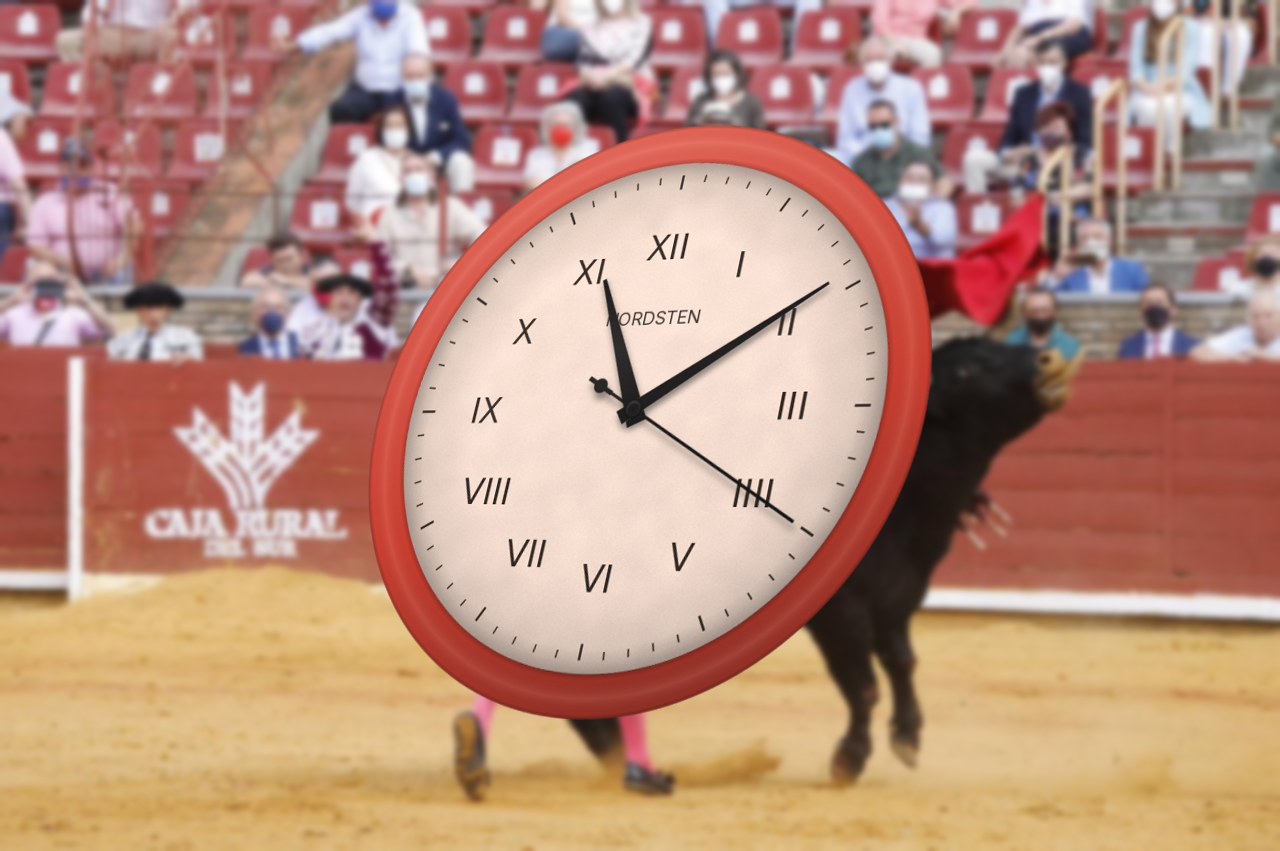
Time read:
11.09.20
